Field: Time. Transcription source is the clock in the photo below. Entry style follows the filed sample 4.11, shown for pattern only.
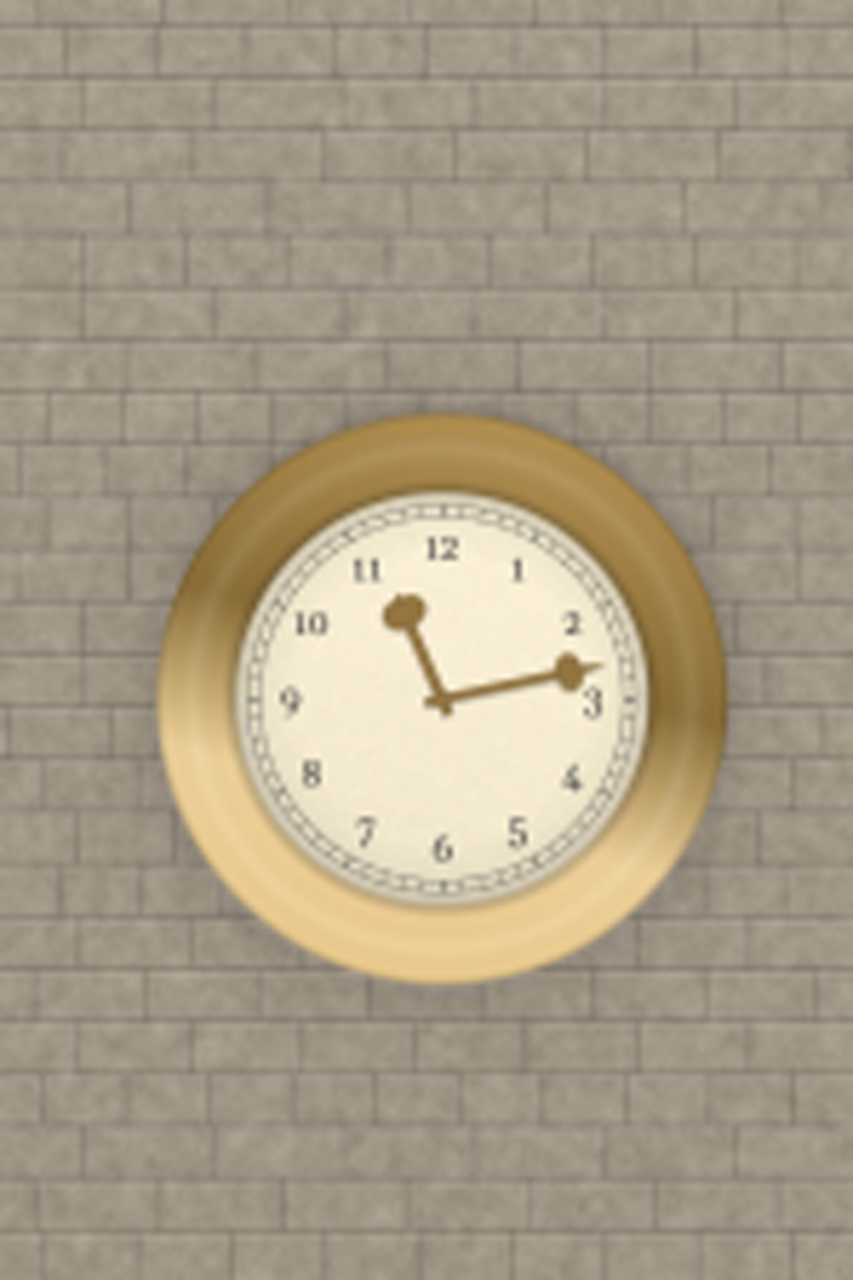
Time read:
11.13
